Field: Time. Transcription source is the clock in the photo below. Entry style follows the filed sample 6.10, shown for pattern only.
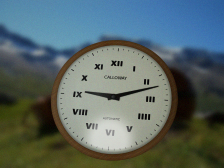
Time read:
9.12
